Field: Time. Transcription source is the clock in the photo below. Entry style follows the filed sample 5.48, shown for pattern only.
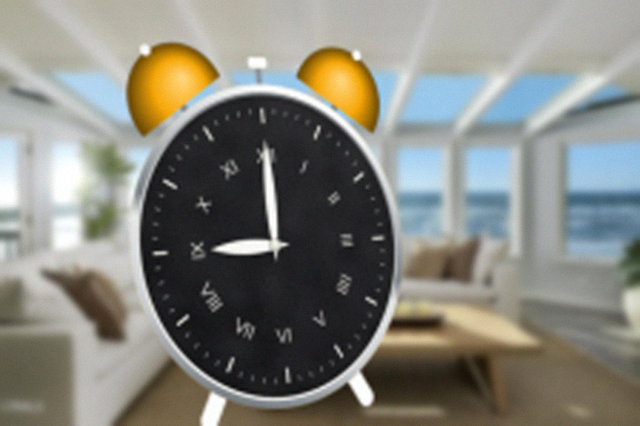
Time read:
9.00
